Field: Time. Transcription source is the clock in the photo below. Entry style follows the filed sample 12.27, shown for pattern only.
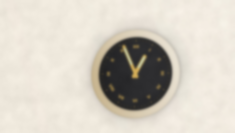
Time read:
12.56
